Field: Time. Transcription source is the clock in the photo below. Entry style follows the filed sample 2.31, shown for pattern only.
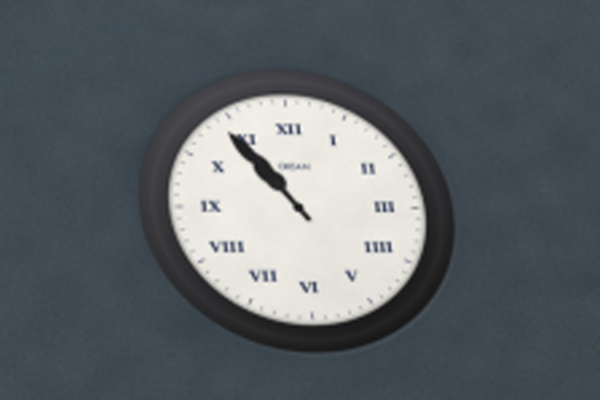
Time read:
10.54
